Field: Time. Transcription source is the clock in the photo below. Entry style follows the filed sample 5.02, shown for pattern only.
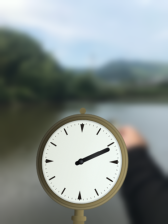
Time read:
2.11
